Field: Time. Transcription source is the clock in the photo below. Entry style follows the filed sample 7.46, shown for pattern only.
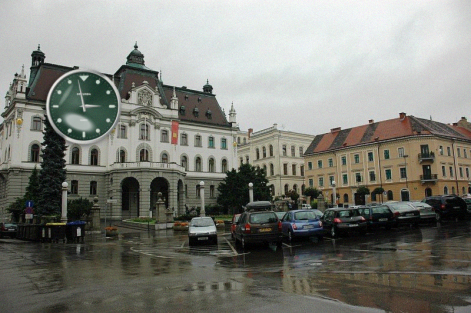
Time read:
2.58
